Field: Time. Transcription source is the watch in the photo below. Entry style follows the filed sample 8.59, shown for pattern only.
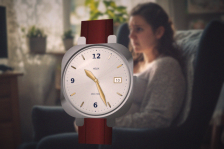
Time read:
10.26
